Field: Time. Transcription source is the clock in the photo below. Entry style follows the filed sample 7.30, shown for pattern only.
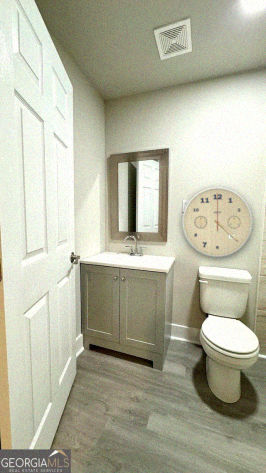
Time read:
4.22
